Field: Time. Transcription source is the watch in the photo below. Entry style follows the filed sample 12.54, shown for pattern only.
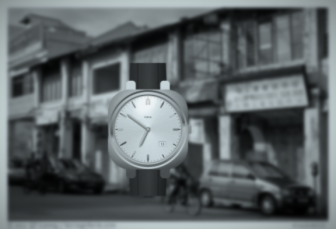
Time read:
6.51
